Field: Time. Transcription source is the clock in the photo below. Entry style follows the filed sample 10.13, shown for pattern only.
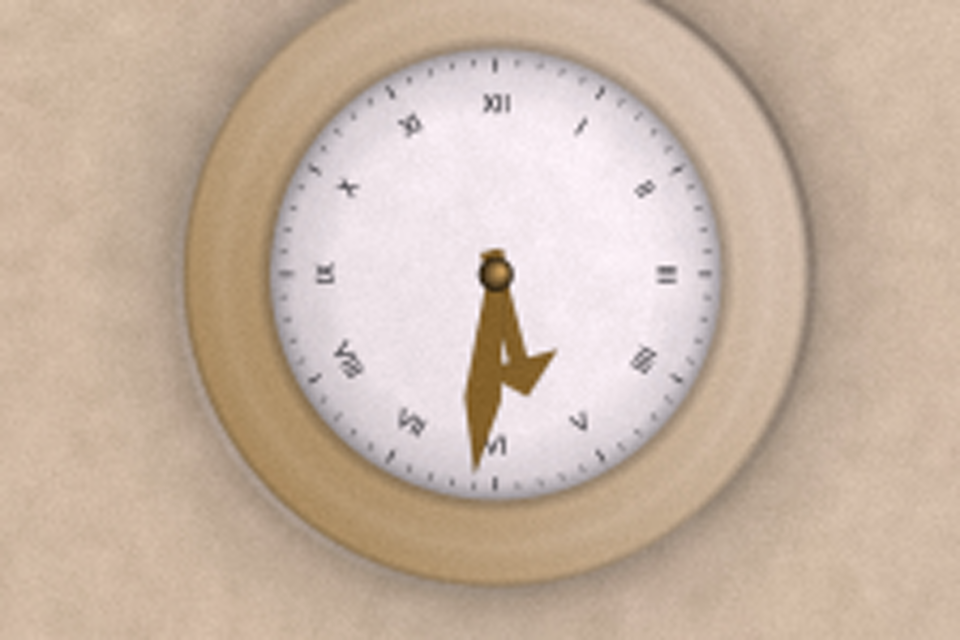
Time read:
5.31
